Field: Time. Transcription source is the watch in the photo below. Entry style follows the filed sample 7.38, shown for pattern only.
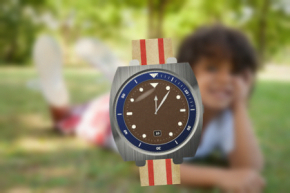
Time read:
12.06
